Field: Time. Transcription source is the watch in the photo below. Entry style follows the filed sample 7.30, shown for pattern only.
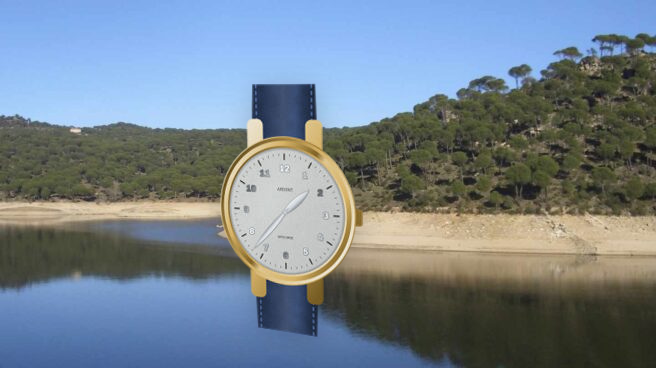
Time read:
1.37
